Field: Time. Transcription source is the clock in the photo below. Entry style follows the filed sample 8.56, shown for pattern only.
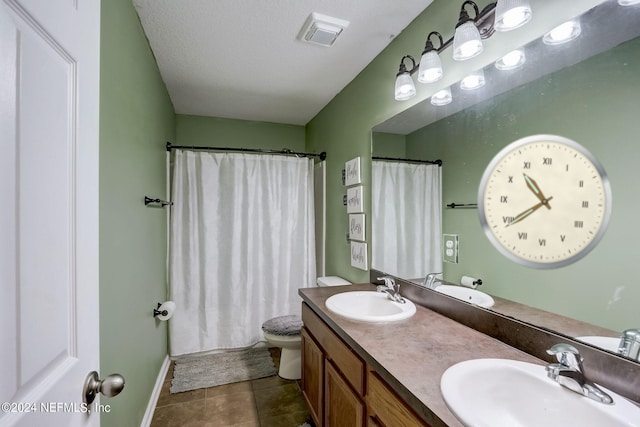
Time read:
10.39
